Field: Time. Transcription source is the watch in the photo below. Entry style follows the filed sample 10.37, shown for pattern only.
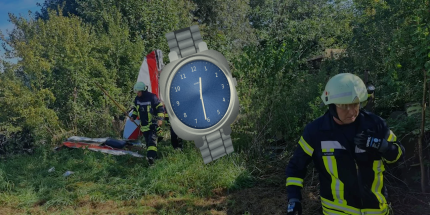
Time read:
12.31
